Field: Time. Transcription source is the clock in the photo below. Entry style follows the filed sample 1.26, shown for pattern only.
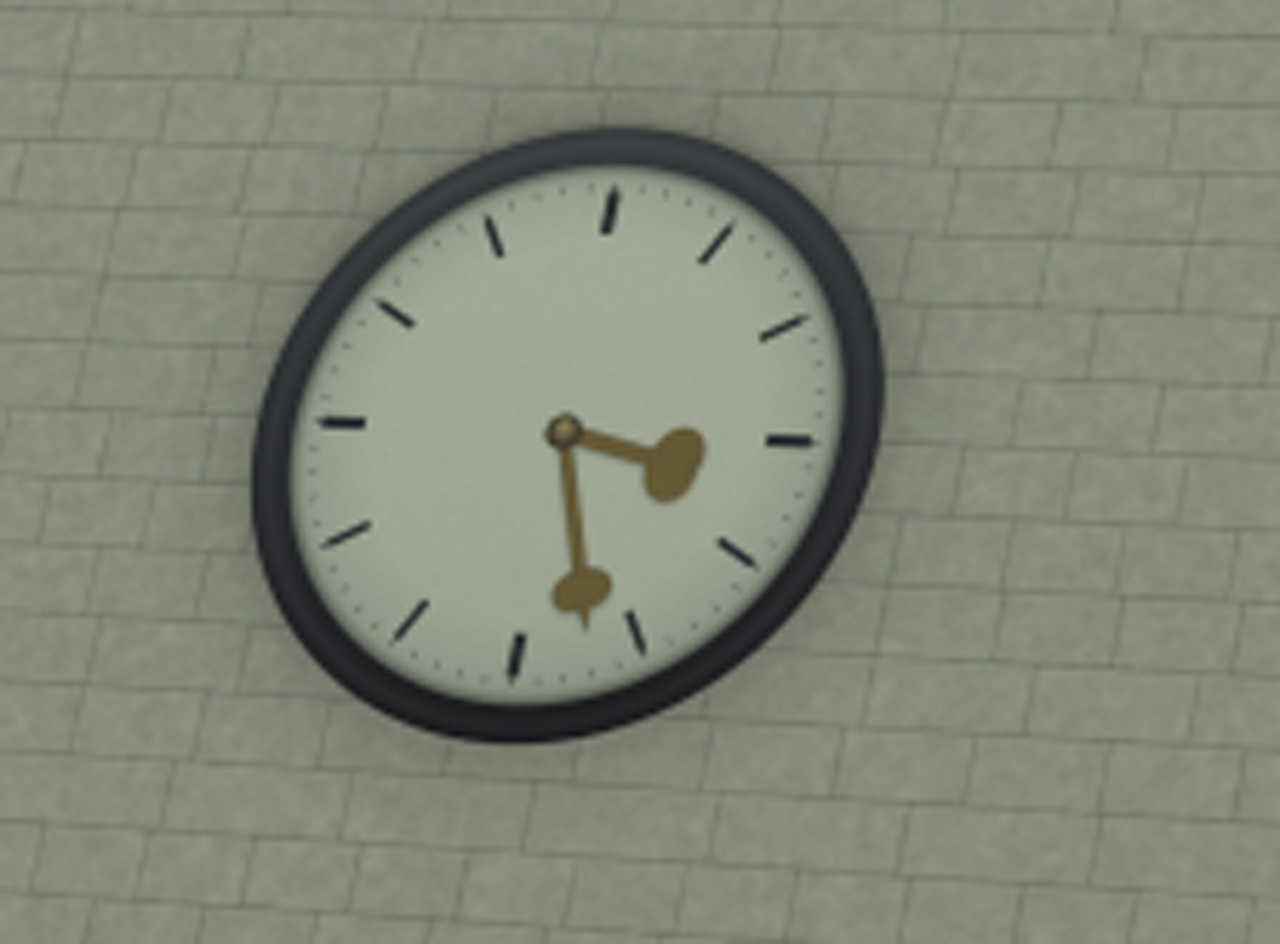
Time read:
3.27
